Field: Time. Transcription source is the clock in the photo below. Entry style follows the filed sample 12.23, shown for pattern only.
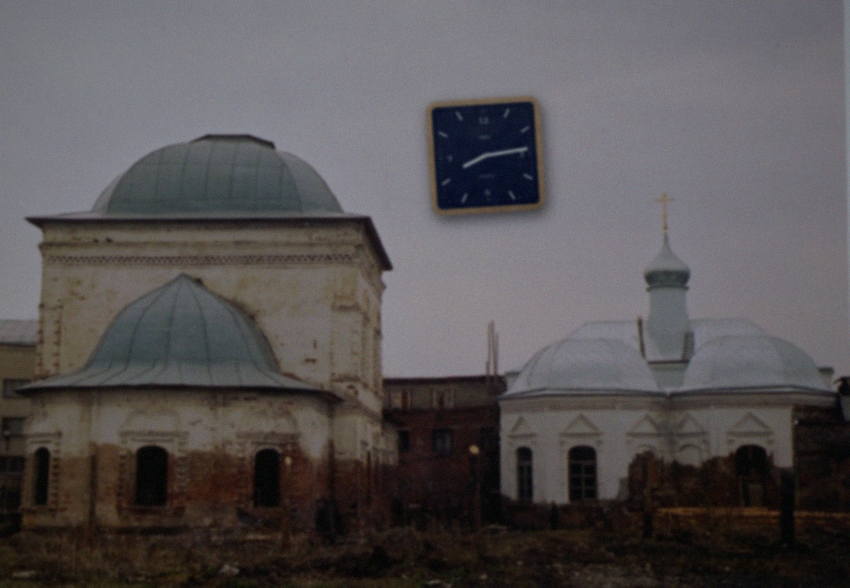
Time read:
8.14
